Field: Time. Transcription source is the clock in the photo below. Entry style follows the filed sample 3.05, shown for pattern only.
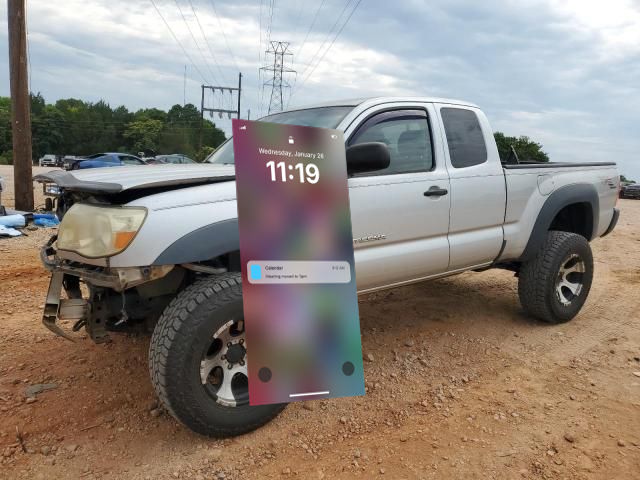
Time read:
11.19
